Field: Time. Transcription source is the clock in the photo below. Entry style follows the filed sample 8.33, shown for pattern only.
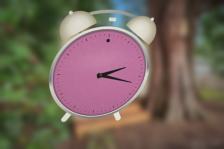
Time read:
2.17
